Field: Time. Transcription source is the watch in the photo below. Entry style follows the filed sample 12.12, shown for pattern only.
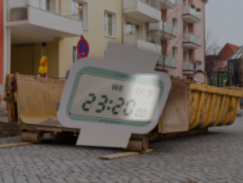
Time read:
23.20
